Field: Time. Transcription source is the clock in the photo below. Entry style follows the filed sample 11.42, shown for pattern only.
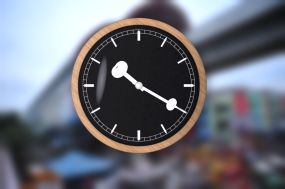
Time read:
10.20
